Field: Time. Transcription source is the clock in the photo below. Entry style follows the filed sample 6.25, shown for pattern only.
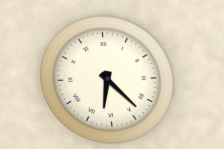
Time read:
6.23
